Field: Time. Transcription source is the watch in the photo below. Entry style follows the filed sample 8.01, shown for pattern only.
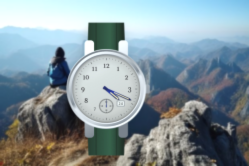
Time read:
4.19
